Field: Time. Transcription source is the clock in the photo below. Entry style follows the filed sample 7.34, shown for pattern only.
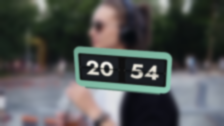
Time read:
20.54
